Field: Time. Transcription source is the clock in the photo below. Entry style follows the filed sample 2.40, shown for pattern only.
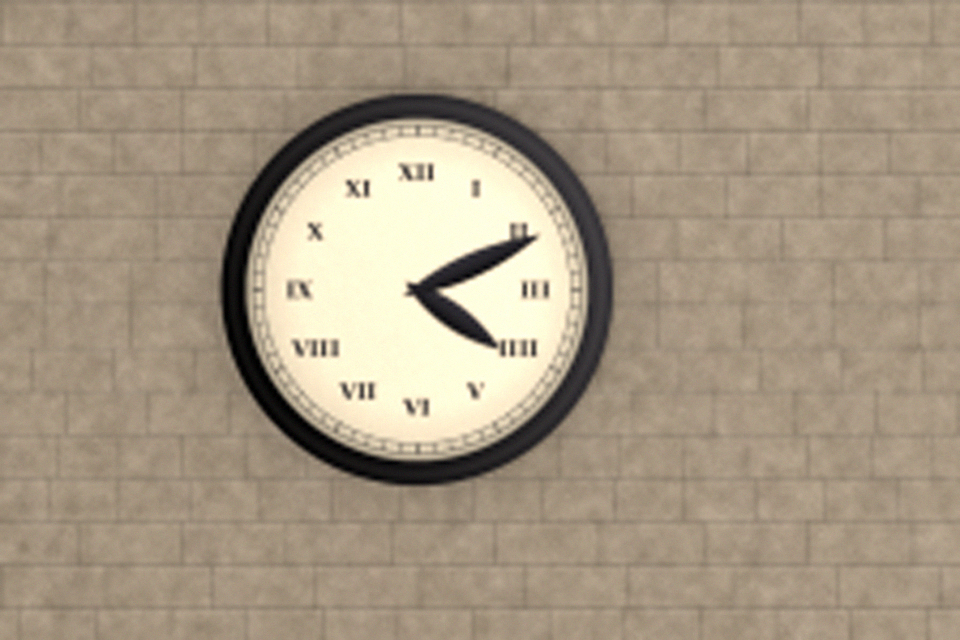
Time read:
4.11
